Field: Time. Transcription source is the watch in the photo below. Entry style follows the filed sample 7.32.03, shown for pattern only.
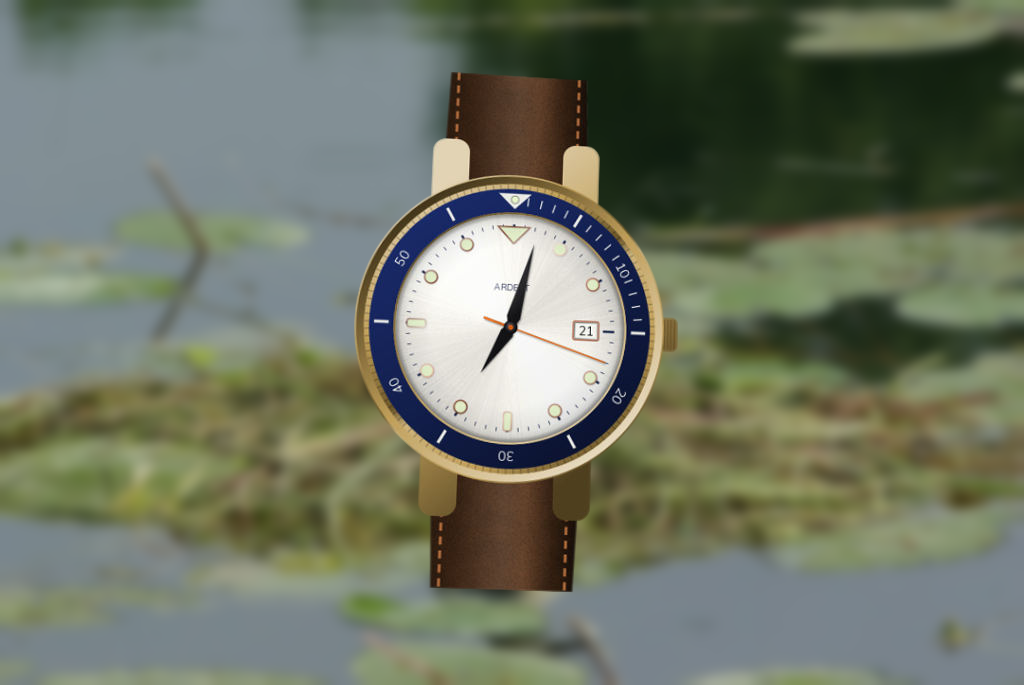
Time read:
7.02.18
